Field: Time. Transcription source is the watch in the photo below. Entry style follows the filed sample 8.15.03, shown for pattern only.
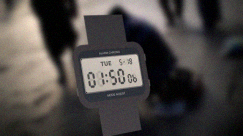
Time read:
1.50.06
